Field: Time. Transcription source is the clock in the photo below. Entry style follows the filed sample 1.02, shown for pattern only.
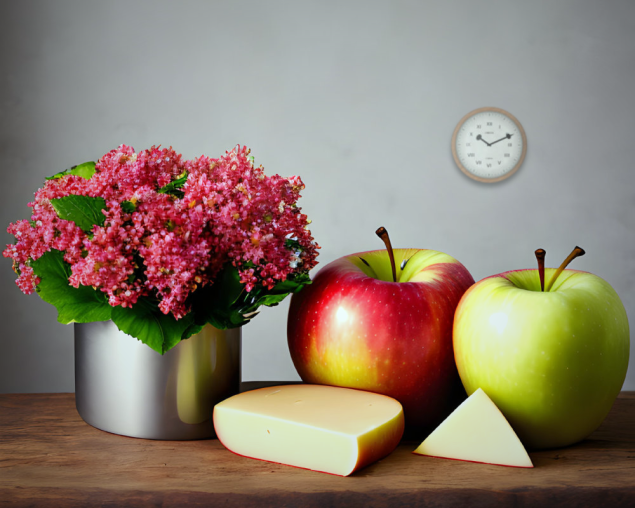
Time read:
10.11
